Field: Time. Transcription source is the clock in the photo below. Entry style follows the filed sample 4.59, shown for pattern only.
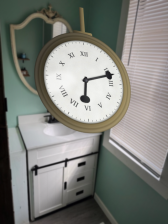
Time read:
6.12
